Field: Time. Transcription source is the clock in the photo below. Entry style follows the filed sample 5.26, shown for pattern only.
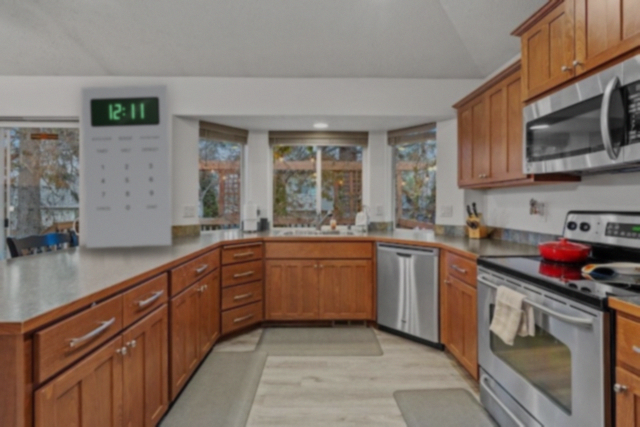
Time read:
12.11
